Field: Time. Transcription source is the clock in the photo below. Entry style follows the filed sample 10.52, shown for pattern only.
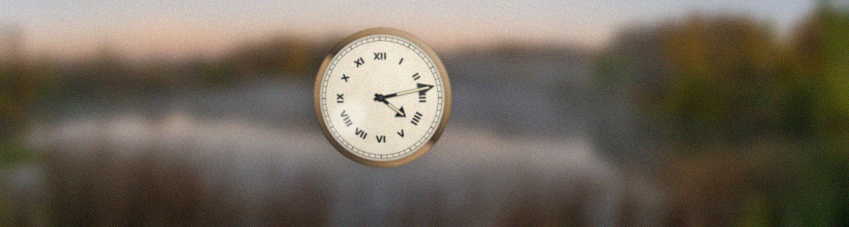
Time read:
4.13
